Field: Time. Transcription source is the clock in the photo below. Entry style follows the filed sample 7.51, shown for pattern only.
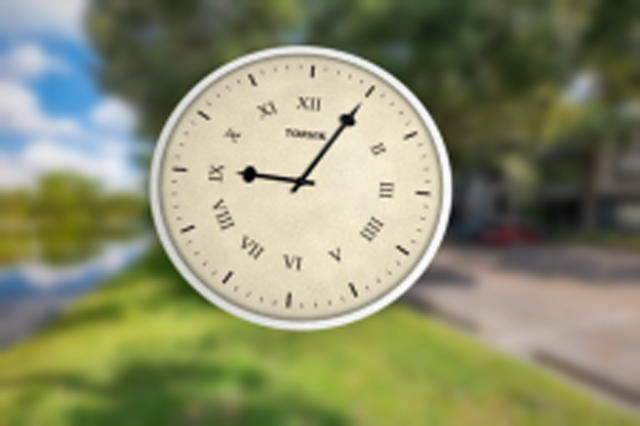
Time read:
9.05
